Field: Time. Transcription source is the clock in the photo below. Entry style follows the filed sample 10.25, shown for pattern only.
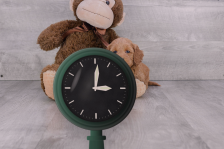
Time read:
3.01
